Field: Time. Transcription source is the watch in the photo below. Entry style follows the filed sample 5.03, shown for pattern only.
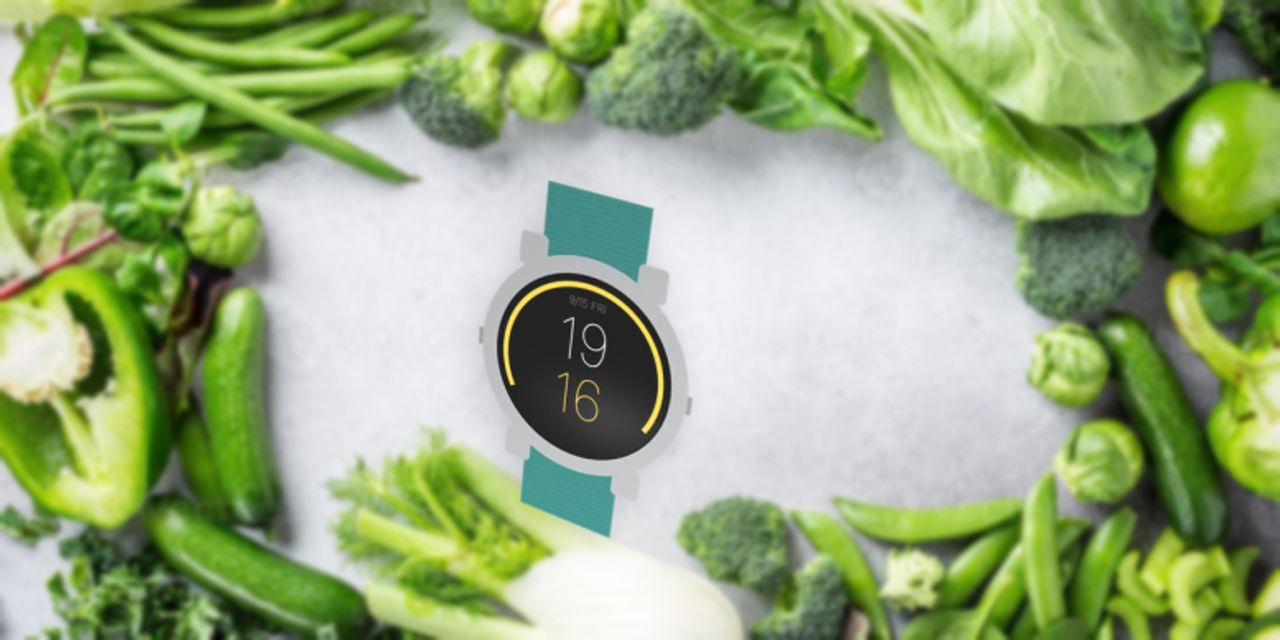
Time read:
19.16
